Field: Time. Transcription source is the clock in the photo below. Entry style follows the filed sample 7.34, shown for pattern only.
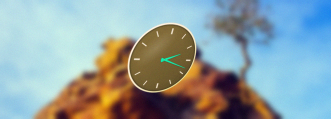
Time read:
2.18
